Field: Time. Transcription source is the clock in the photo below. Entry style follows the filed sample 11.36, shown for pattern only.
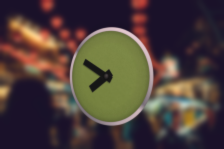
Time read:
7.50
